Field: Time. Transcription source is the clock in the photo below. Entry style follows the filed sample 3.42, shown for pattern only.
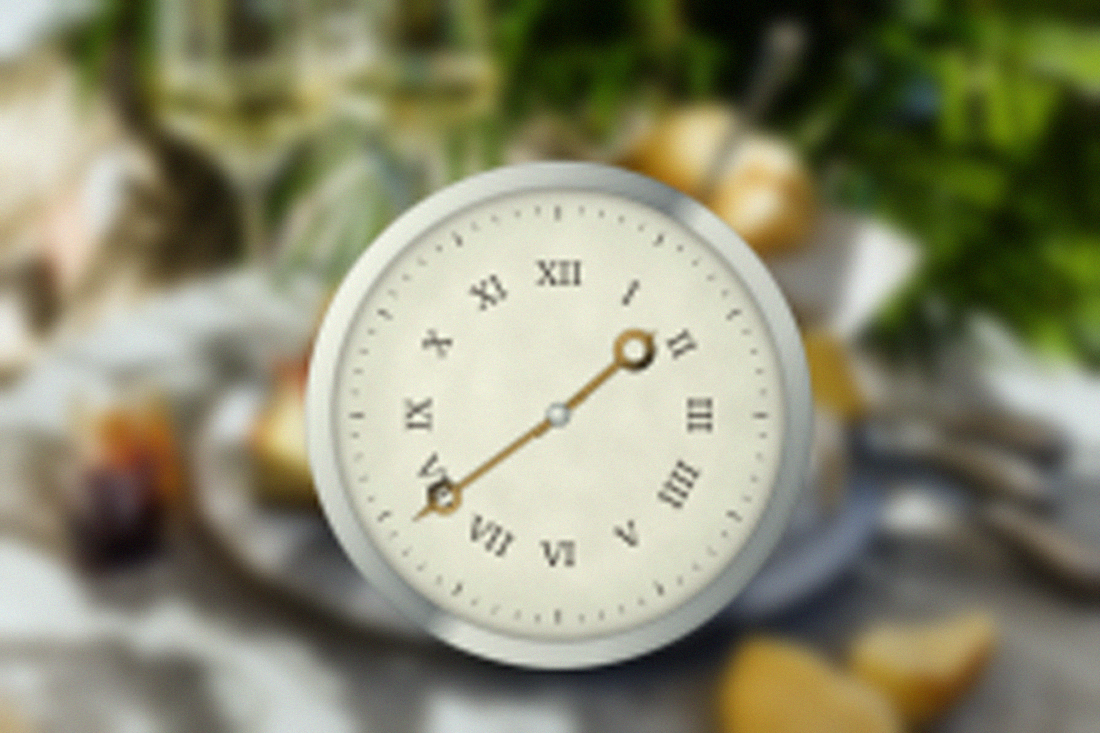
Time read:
1.39
